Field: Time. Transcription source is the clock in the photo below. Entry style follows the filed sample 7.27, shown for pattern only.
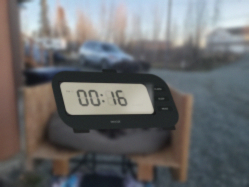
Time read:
0.16
